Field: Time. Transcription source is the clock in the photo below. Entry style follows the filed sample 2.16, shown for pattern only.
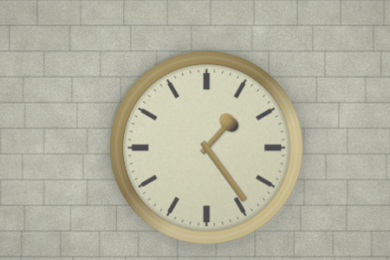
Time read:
1.24
